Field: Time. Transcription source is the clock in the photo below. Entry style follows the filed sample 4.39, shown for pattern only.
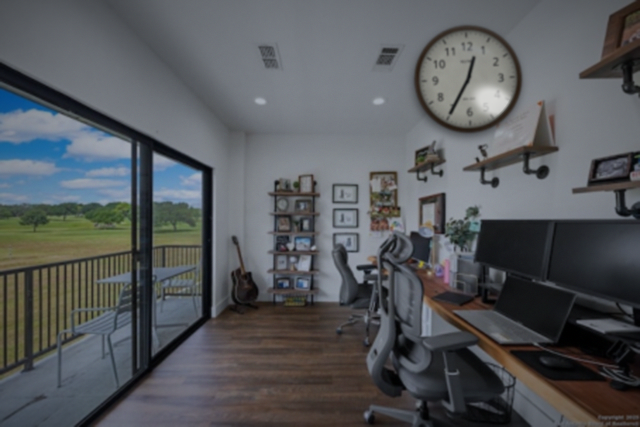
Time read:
12.35
